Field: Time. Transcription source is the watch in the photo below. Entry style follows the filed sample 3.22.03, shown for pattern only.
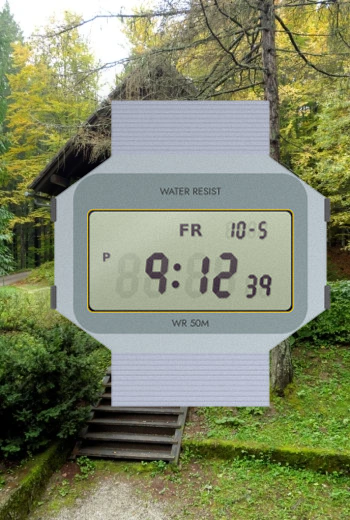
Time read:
9.12.39
